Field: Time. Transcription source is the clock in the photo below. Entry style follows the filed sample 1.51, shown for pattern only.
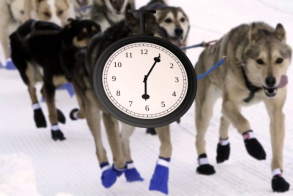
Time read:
6.05
